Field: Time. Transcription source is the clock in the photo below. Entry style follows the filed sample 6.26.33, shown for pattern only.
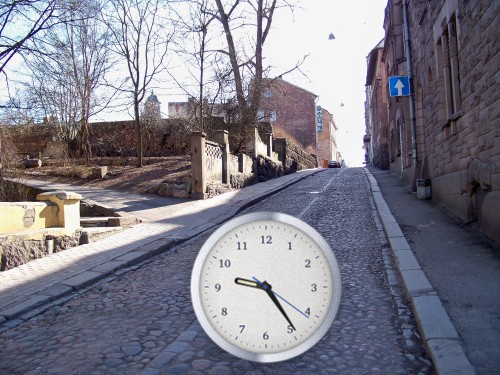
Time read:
9.24.21
